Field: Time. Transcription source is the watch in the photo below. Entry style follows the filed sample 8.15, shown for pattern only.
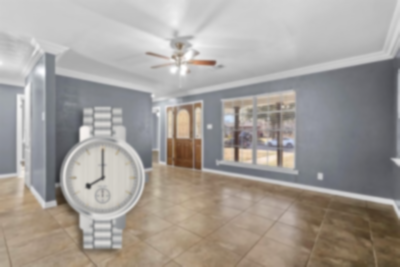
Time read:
8.00
